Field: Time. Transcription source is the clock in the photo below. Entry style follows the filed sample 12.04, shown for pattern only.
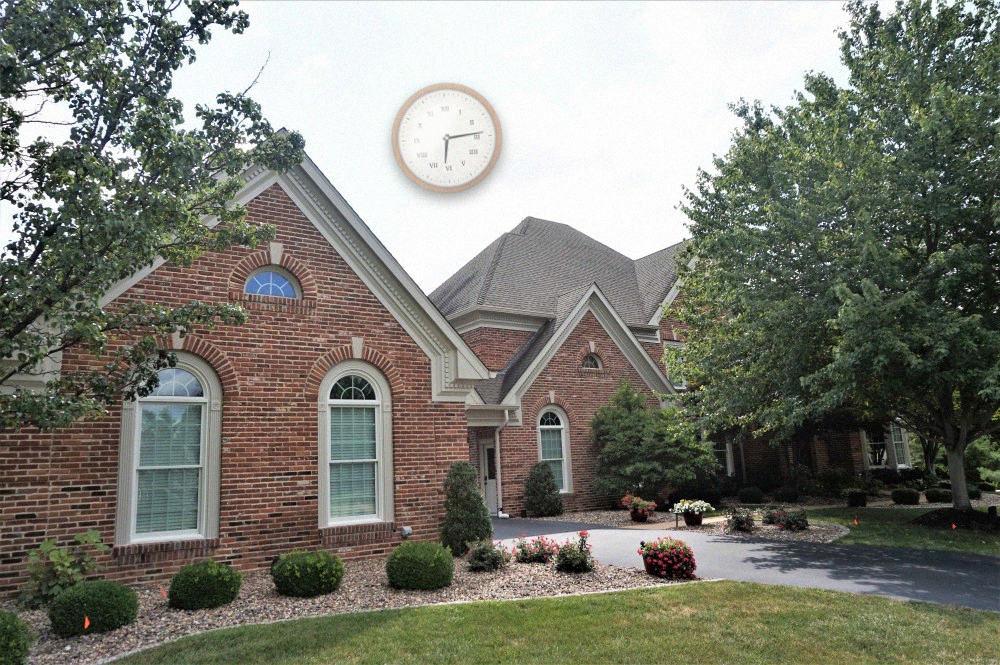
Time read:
6.14
